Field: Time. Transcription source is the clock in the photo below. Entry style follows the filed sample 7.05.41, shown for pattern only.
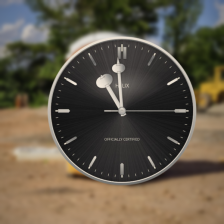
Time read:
10.59.15
